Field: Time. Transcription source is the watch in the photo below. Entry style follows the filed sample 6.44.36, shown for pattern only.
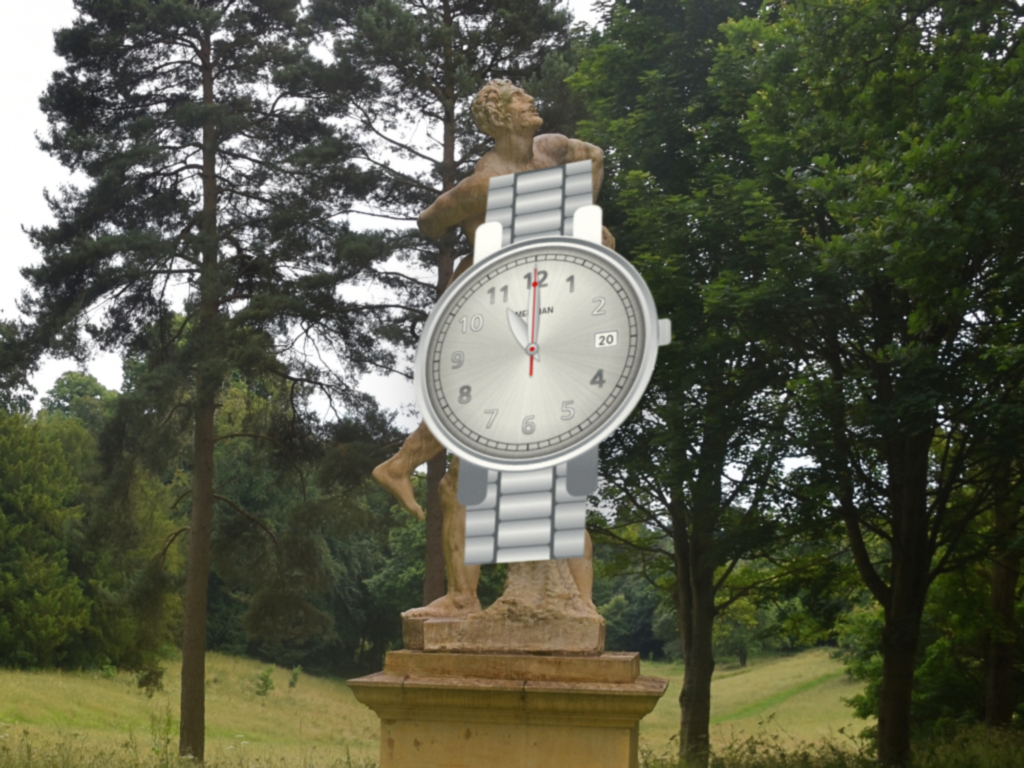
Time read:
11.00.00
